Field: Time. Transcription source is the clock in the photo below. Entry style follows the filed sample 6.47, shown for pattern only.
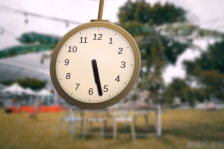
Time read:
5.27
